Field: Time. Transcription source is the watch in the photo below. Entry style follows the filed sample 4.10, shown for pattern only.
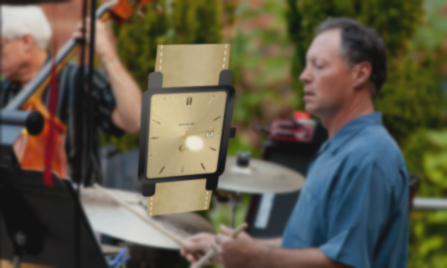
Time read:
6.13
